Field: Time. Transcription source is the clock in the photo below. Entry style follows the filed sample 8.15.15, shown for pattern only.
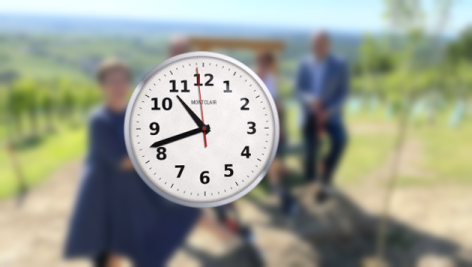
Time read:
10.41.59
